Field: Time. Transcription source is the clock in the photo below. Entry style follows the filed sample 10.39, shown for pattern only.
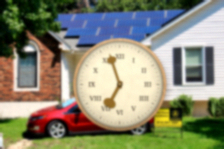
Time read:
6.57
